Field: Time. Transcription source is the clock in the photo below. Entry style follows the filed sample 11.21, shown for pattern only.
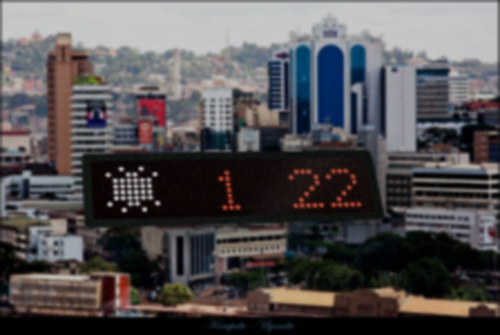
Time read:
1.22
